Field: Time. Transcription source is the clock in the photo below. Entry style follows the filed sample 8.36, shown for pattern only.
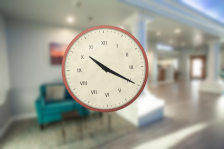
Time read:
10.20
